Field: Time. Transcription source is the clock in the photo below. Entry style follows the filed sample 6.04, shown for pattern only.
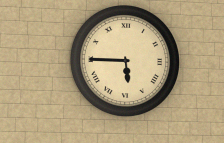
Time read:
5.45
